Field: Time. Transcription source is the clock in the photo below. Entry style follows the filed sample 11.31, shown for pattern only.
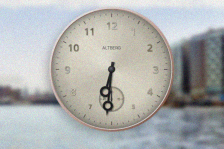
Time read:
6.31
